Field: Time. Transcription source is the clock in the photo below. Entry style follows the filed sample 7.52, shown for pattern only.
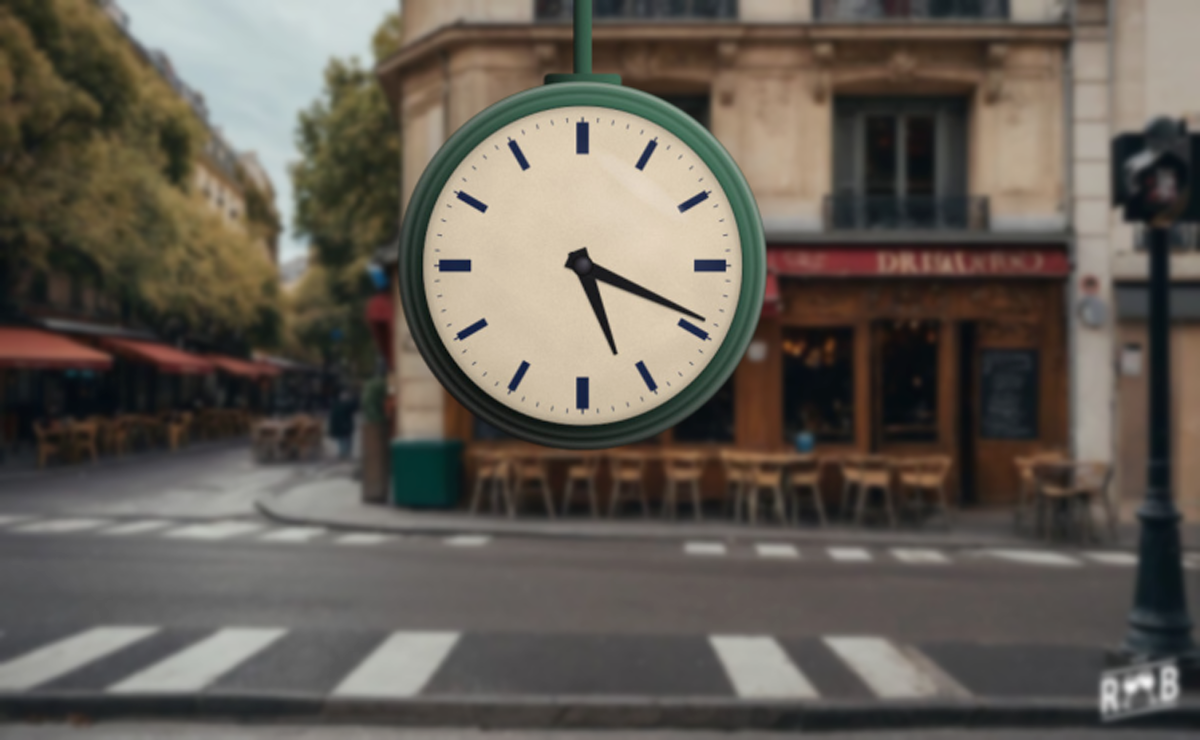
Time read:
5.19
